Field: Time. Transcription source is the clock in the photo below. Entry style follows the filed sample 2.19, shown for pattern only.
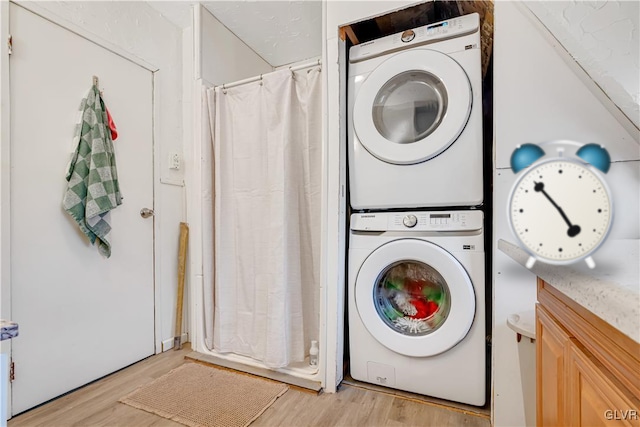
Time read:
4.53
